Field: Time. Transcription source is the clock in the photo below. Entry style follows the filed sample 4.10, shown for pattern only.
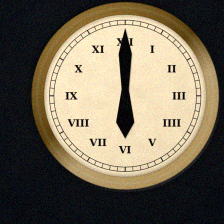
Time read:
6.00
